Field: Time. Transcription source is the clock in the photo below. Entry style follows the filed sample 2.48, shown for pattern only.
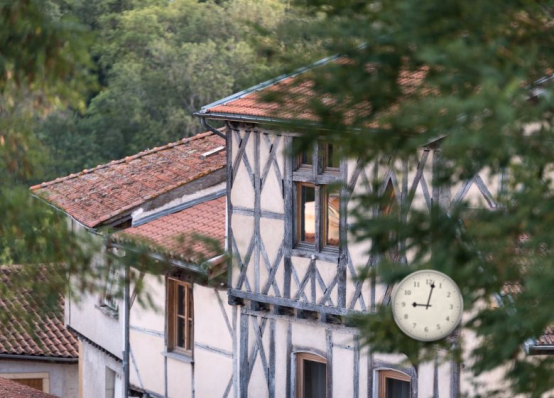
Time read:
9.02
